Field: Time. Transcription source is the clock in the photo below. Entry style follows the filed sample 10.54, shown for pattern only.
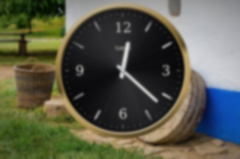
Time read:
12.22
